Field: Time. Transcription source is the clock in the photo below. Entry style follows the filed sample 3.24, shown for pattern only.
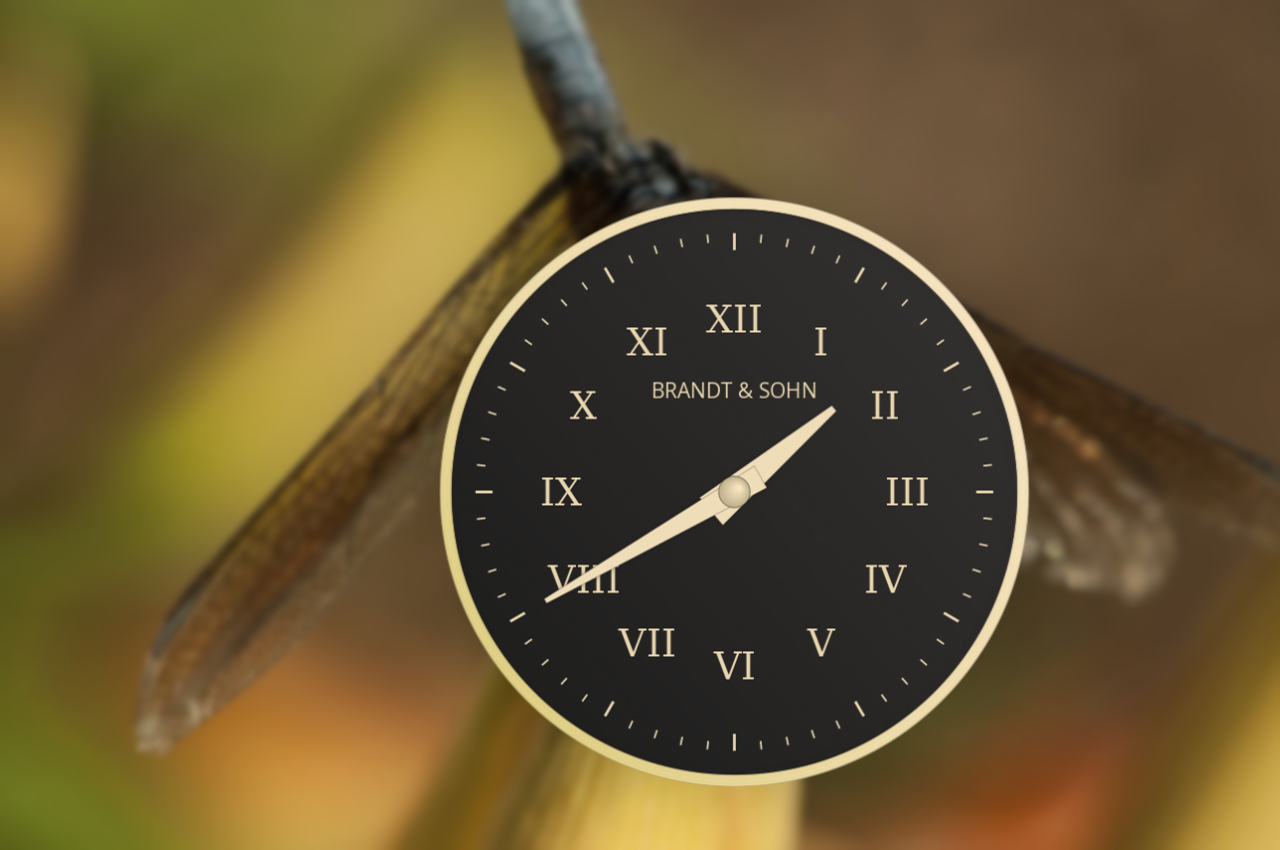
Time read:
1.40
